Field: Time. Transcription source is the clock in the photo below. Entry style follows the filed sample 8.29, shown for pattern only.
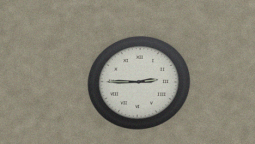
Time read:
2.45
